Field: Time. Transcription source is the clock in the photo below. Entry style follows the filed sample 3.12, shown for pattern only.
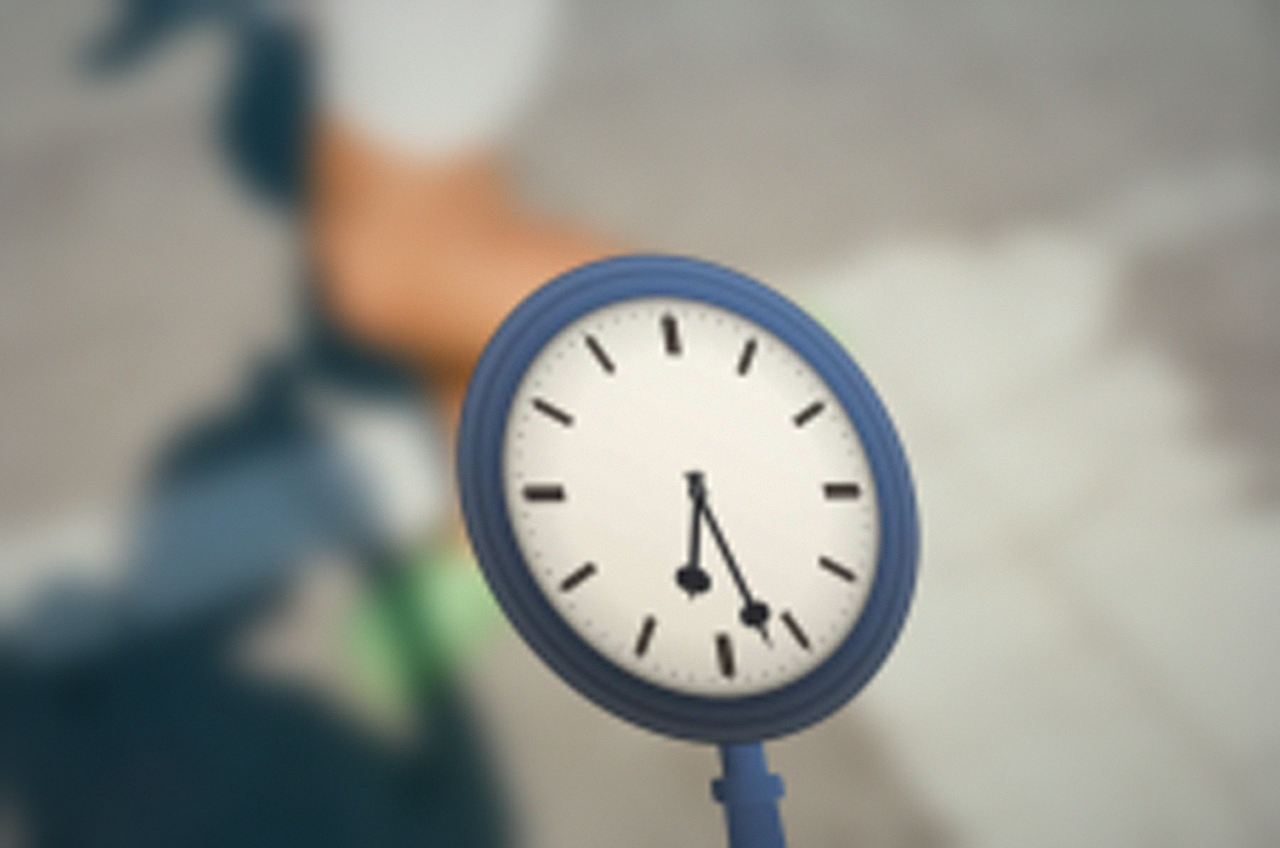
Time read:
6.27
